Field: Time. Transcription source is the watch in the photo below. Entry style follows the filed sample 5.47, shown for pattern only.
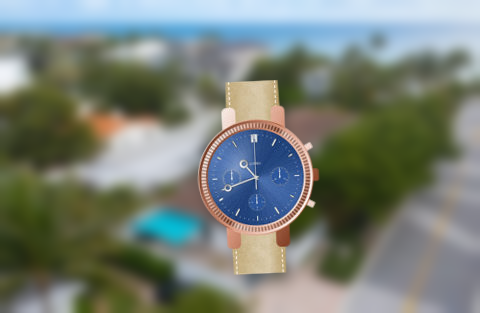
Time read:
10.42
